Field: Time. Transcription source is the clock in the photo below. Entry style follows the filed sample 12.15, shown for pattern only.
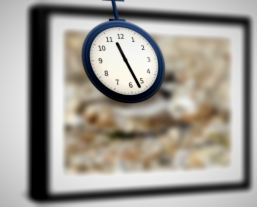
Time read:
11.27
